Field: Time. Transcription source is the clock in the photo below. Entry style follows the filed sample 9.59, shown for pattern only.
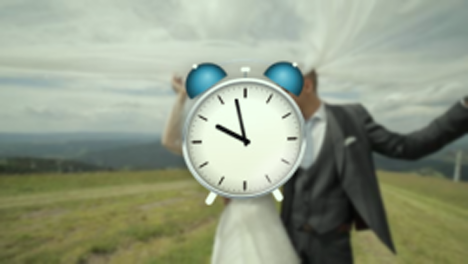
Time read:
9.58
